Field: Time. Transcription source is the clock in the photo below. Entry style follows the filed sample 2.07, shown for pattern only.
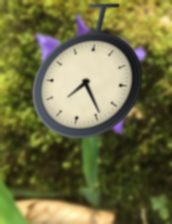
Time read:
7.24
